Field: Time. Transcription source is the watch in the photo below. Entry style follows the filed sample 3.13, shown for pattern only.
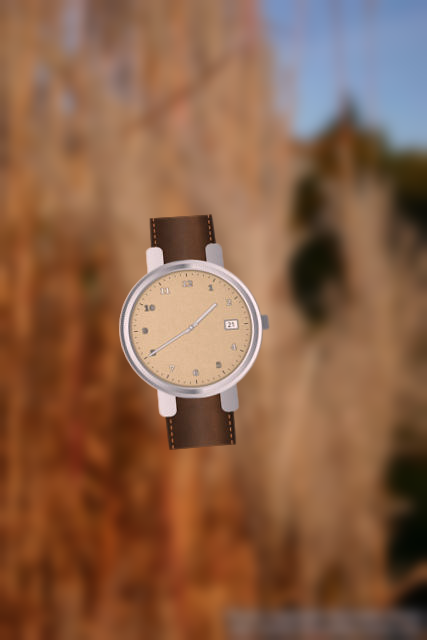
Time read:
1.40
